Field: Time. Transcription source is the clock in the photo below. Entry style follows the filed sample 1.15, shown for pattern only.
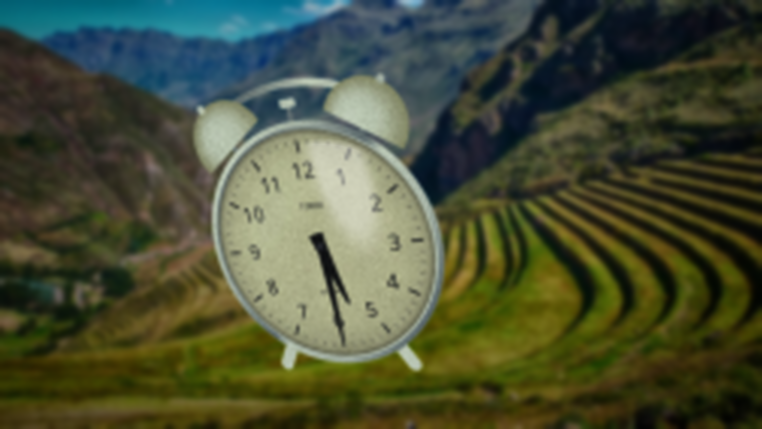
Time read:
5.30
